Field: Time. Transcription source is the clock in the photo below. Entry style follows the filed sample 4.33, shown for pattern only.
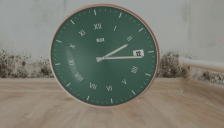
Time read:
2.16
